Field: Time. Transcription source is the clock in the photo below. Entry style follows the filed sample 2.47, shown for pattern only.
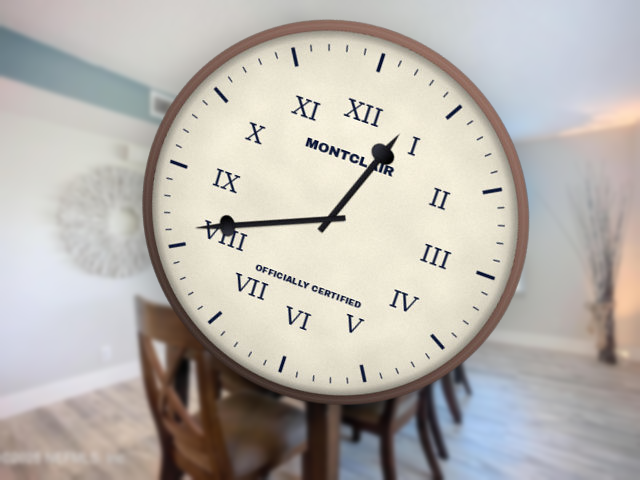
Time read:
12.41
